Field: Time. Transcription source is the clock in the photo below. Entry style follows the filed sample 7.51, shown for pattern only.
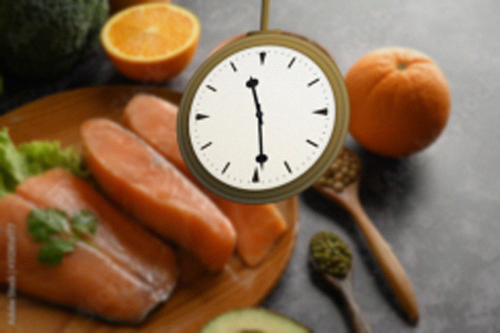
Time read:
11.29
